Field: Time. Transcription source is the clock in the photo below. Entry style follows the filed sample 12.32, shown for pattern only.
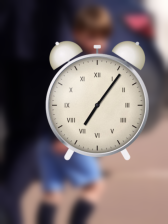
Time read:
7.06
